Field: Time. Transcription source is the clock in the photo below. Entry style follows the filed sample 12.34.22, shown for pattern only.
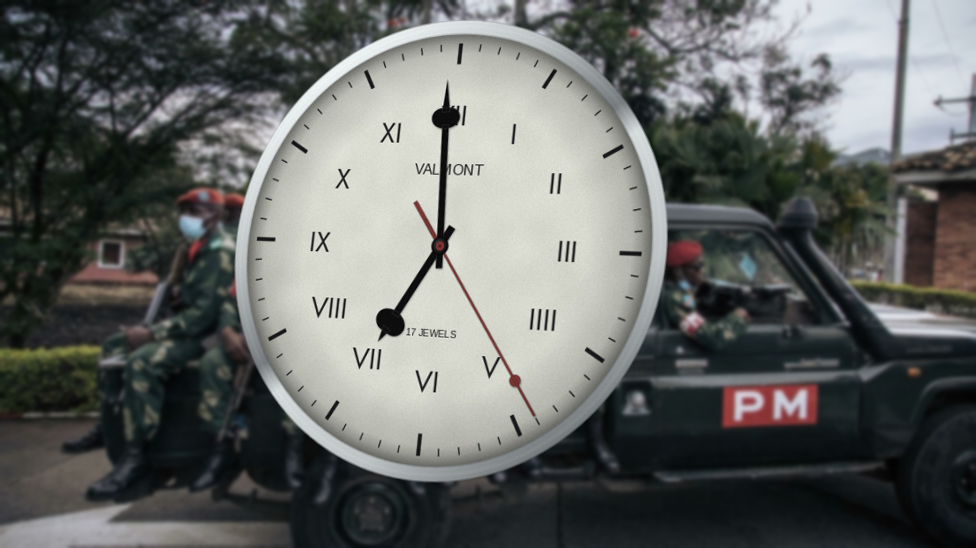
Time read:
6.59.24
